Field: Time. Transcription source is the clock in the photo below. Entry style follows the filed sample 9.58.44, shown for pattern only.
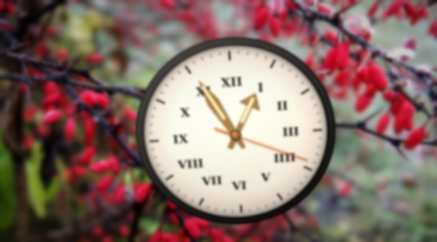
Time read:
12.55.19
